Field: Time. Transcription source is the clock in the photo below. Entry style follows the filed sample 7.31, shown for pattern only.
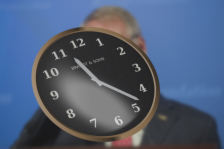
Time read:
11.23
